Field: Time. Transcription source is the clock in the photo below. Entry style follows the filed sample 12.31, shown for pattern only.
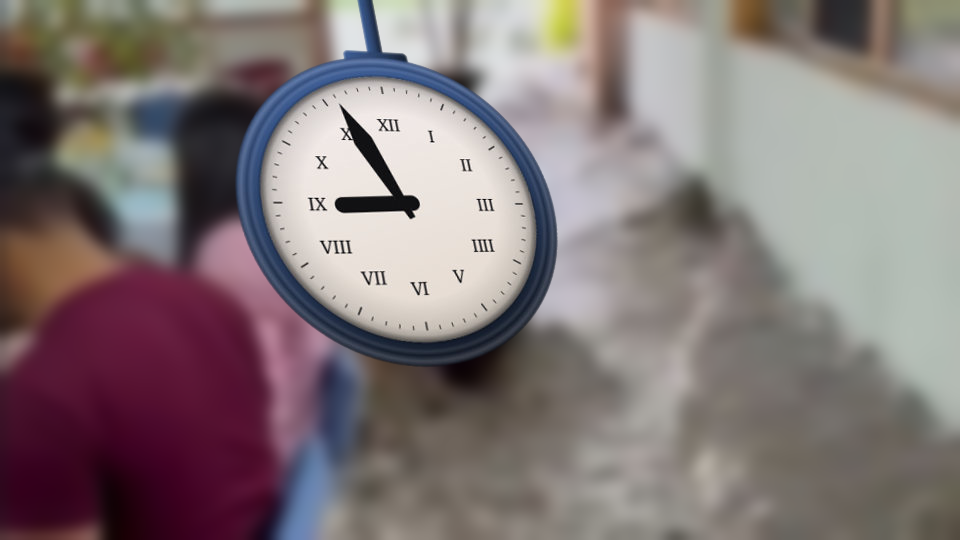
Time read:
8.56
